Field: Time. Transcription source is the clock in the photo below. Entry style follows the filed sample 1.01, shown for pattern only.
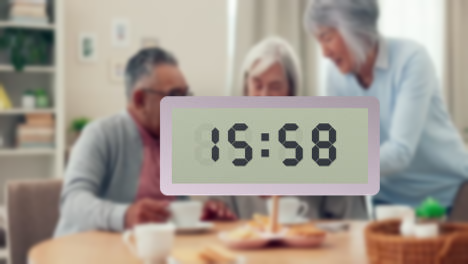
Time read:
15.58
